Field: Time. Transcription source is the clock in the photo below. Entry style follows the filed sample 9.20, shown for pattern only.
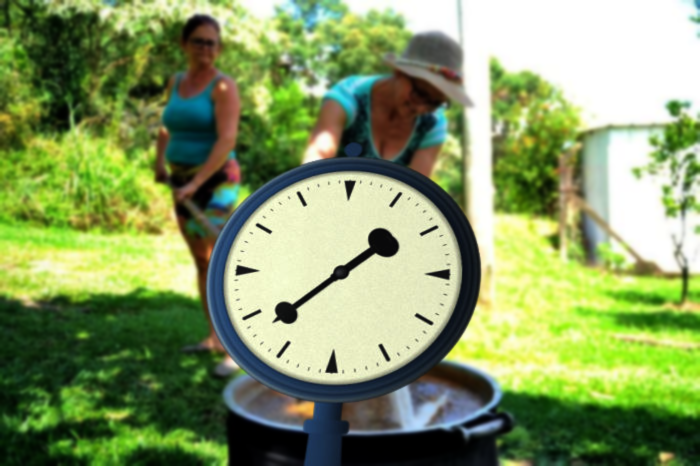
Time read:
1.38
